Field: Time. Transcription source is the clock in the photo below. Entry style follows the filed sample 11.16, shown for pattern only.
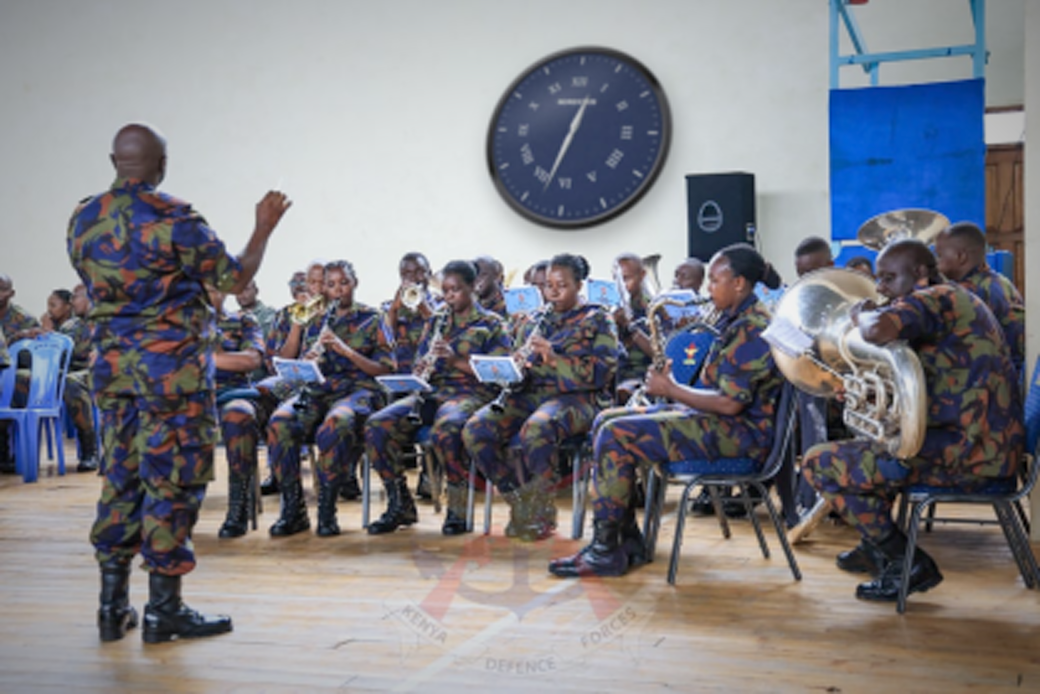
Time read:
12.33
